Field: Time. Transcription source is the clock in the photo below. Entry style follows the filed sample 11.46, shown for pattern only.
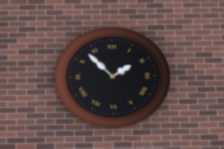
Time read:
1.53
